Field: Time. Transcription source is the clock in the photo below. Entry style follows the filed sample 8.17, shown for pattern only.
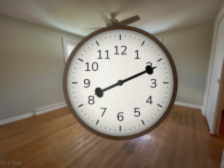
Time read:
8.11
